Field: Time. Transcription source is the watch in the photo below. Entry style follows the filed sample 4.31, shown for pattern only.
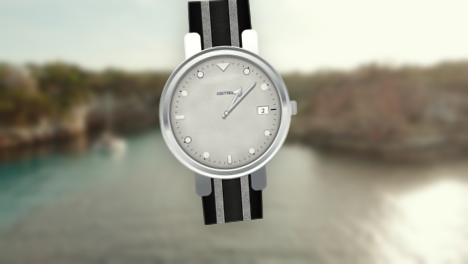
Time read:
1.08
